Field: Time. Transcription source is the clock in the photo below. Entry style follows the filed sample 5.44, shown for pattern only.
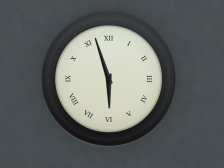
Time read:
5.57
